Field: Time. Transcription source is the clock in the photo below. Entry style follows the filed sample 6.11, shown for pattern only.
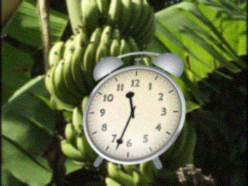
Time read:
11.33
